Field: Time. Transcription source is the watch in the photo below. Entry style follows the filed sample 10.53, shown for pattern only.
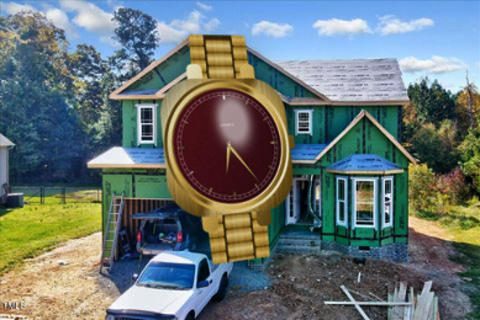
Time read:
6.24
